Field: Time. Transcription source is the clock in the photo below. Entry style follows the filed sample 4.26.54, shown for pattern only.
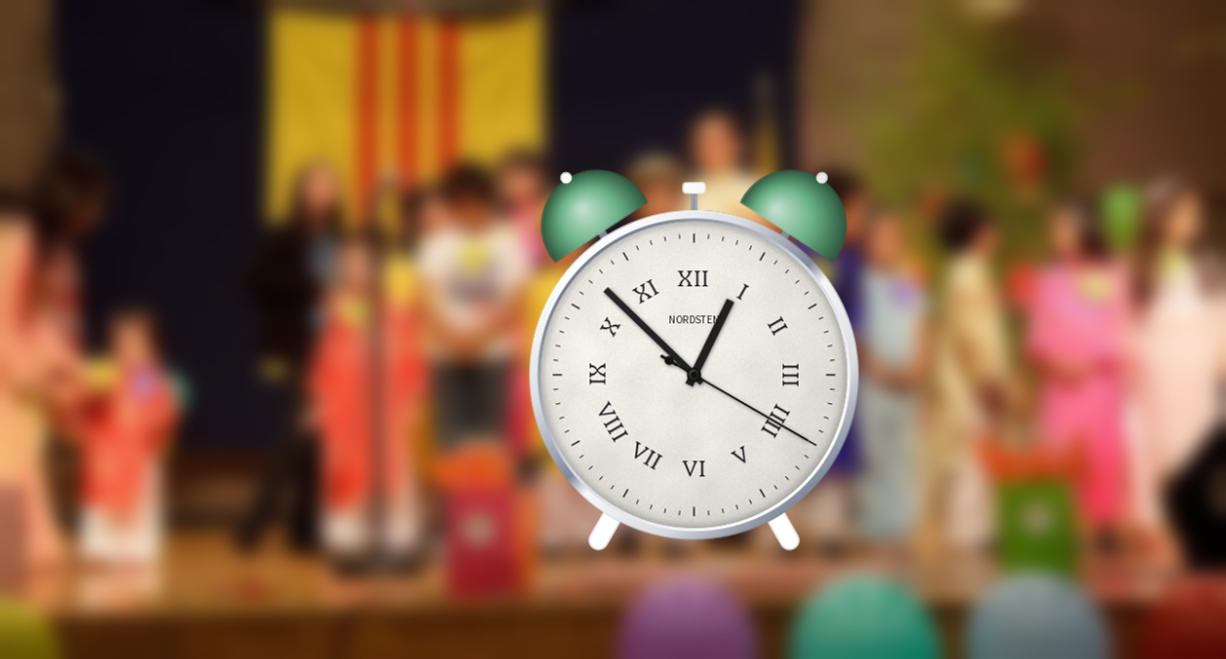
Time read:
12.52.20
